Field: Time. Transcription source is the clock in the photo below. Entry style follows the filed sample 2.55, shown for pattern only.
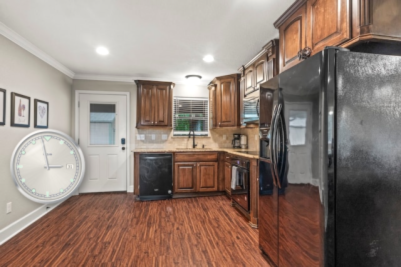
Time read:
2.58
